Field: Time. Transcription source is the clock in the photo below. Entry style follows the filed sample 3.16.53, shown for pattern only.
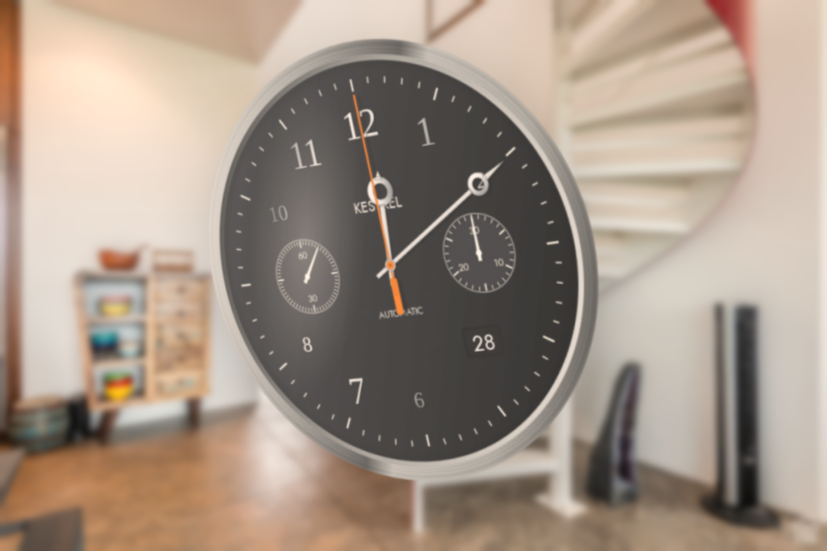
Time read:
12.10.06
